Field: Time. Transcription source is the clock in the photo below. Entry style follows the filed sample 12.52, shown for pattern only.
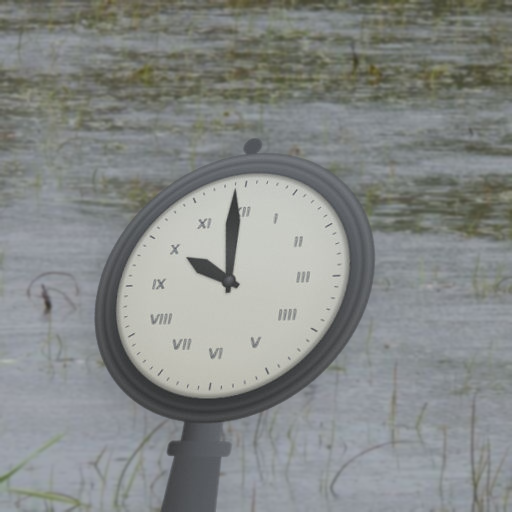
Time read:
9.59
